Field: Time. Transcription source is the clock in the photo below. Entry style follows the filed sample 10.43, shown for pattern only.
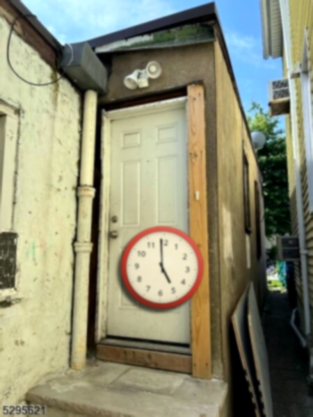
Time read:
4.59
